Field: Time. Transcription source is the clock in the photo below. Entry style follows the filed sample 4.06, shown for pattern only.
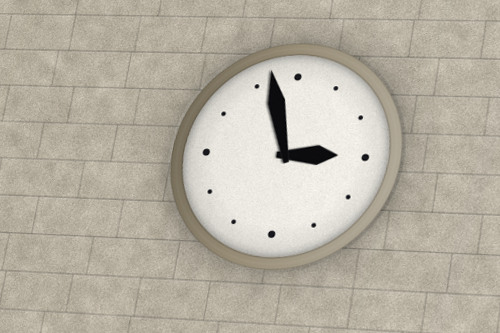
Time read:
2.57
